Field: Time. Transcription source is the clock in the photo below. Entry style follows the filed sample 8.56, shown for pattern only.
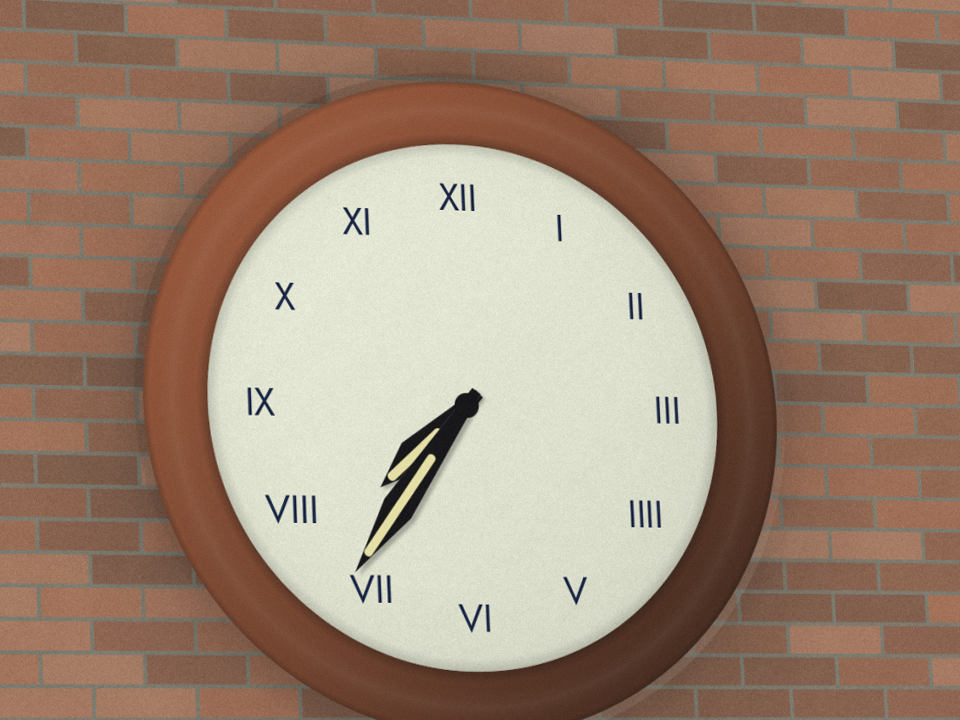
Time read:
7.36
